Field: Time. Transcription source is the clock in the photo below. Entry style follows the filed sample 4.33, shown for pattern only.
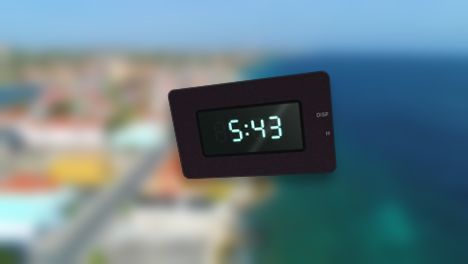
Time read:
5.43
